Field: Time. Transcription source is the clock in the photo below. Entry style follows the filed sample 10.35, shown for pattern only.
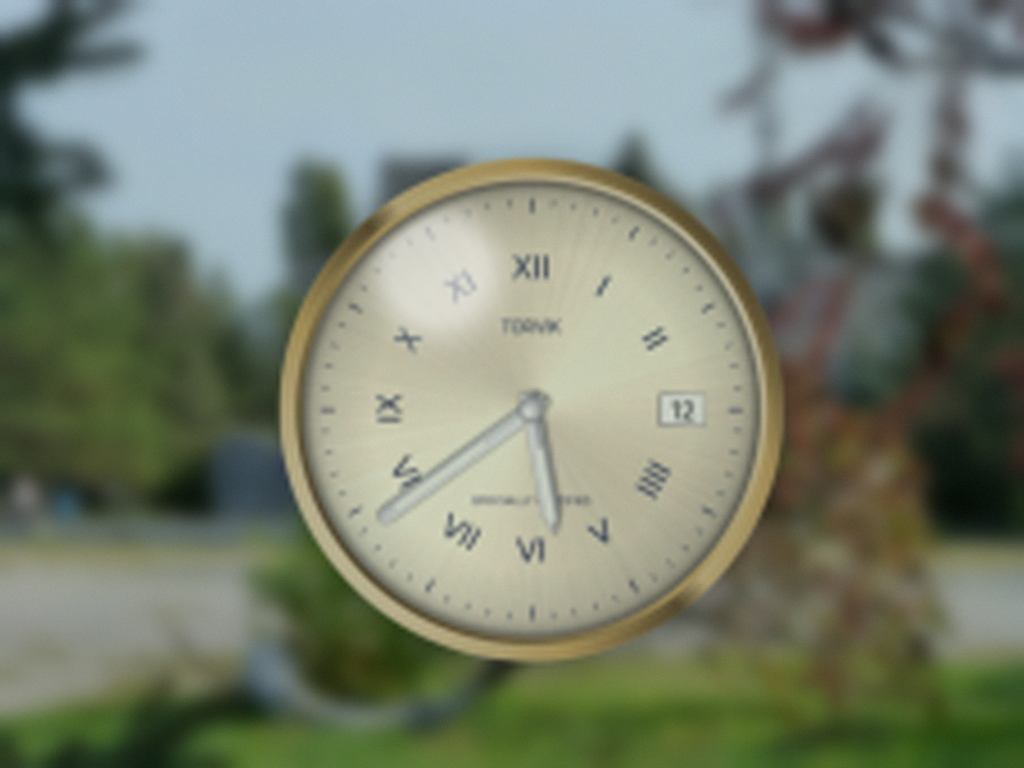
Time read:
5.39
